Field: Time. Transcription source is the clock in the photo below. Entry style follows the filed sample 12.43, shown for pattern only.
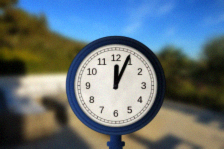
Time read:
12.04
